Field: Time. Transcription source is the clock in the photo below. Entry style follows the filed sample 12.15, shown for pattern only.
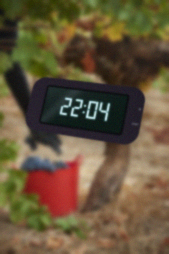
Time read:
22.04
